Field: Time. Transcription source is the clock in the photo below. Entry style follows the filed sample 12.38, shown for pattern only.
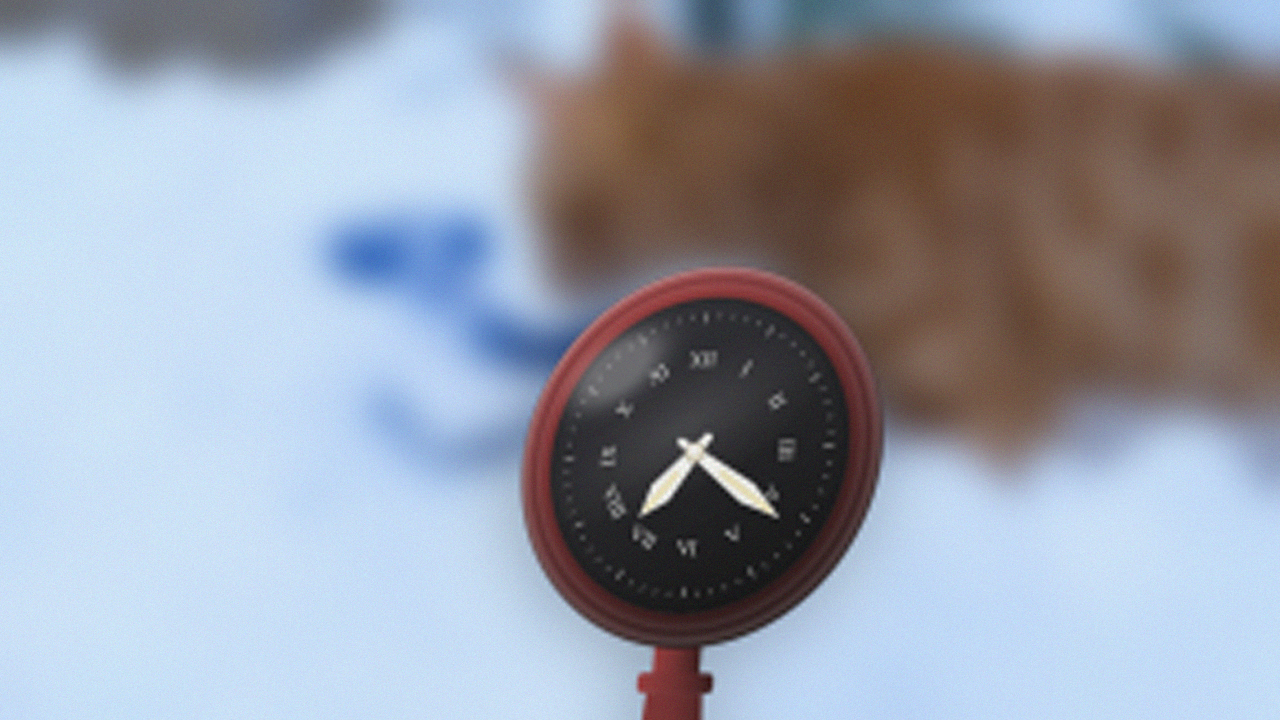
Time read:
7.21
